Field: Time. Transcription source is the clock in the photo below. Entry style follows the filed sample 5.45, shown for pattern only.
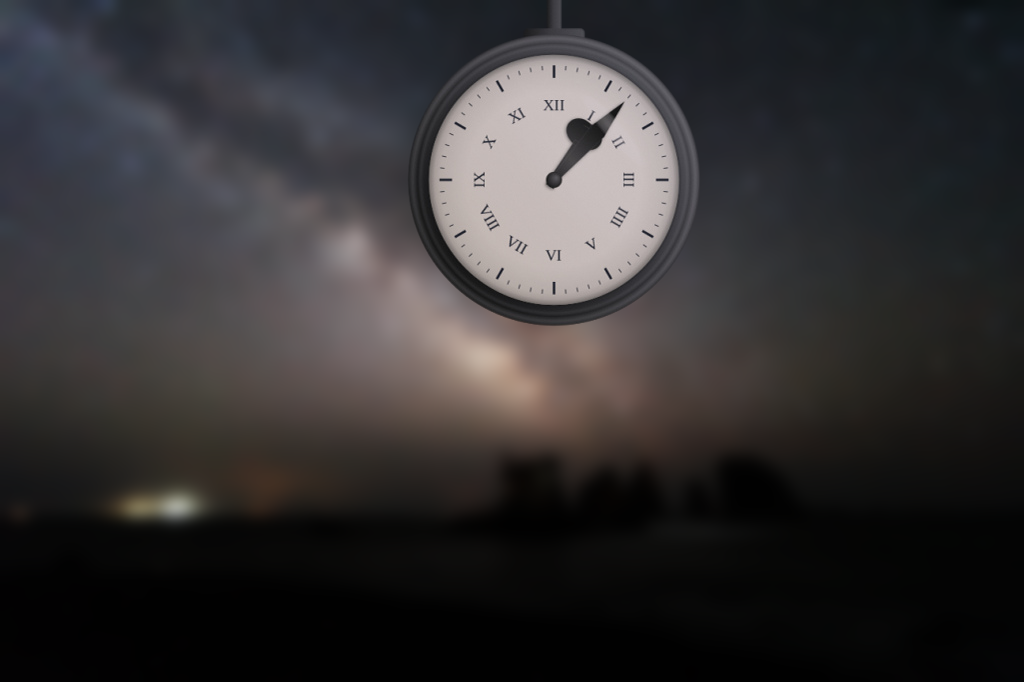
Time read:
1.07
